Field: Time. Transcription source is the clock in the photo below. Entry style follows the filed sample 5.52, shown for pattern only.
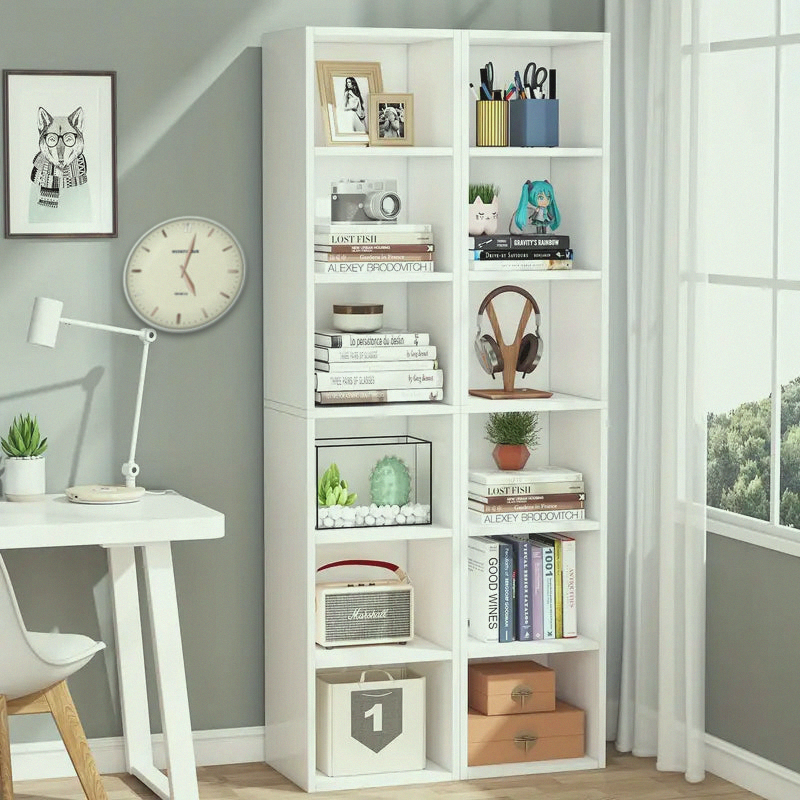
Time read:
5.02
